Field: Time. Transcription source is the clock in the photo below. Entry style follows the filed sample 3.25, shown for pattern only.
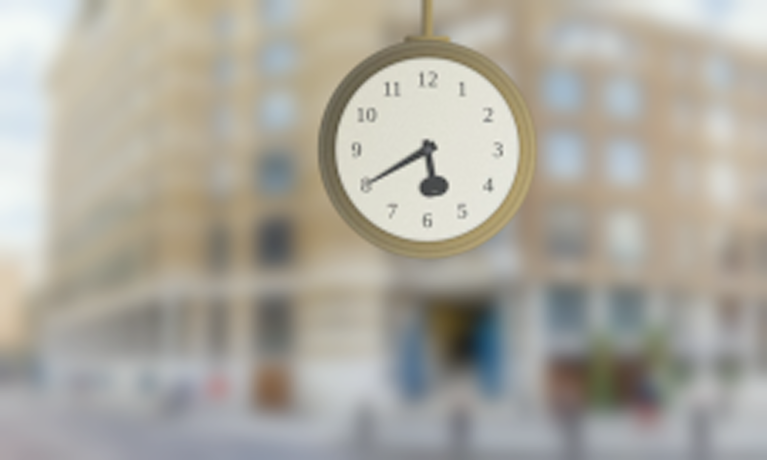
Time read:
5.40
